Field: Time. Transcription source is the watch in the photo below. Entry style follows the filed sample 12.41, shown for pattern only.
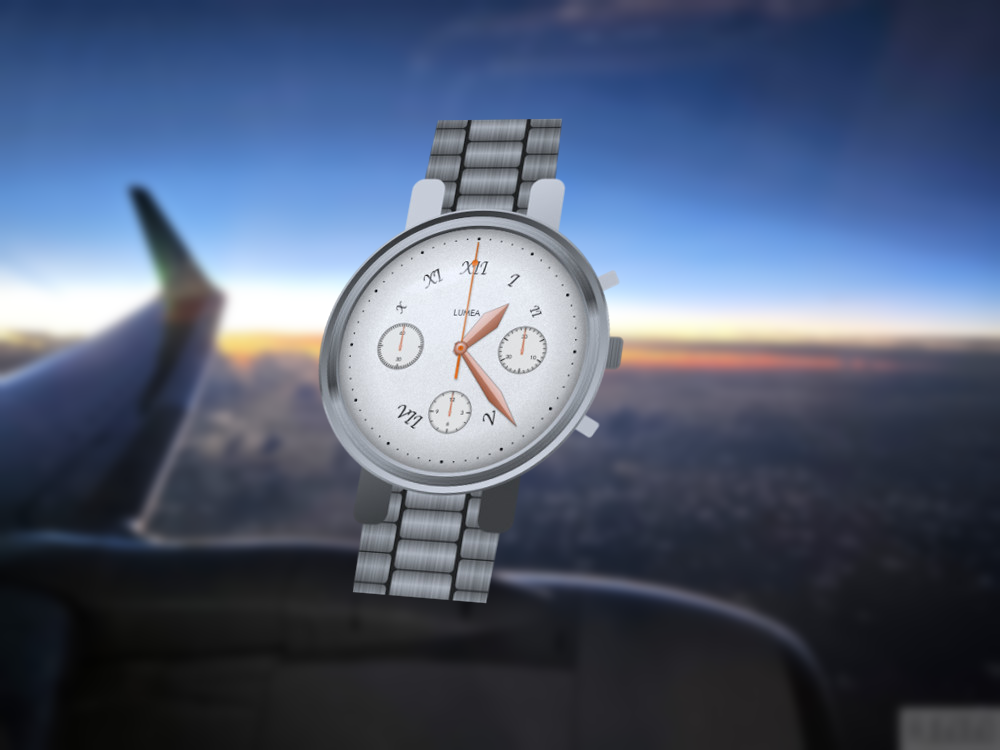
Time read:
1.23
